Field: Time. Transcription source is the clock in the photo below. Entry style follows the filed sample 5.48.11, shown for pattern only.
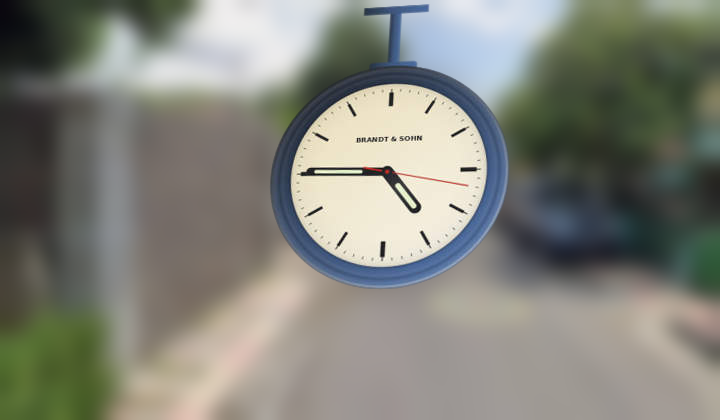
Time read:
4.45.17
